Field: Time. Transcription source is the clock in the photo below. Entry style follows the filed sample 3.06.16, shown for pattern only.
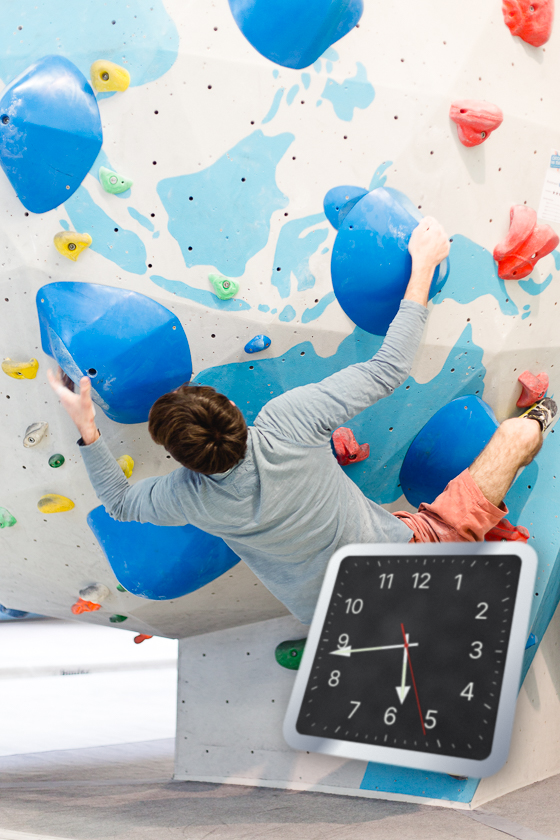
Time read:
5.43.26
